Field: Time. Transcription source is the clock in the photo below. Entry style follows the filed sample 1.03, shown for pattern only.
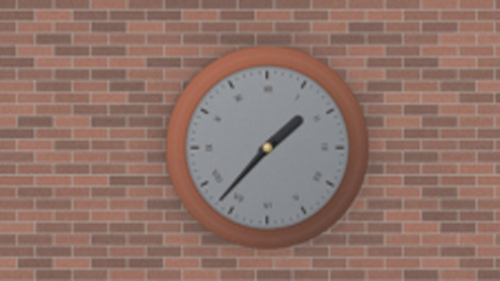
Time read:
1.37
